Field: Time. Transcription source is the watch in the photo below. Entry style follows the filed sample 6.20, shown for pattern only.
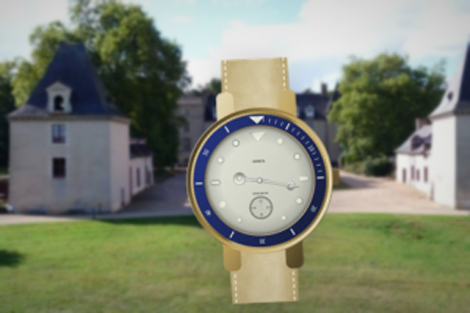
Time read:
9.17
